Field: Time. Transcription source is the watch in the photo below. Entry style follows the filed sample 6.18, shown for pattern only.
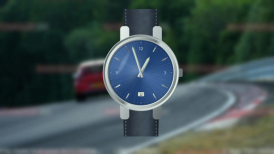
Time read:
12.57
